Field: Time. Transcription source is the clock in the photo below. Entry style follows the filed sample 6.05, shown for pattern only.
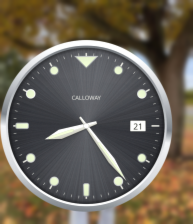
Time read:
8.24
